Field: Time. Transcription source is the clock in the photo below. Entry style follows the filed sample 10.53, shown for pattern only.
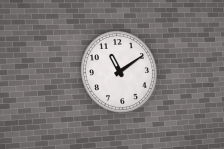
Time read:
11.10
